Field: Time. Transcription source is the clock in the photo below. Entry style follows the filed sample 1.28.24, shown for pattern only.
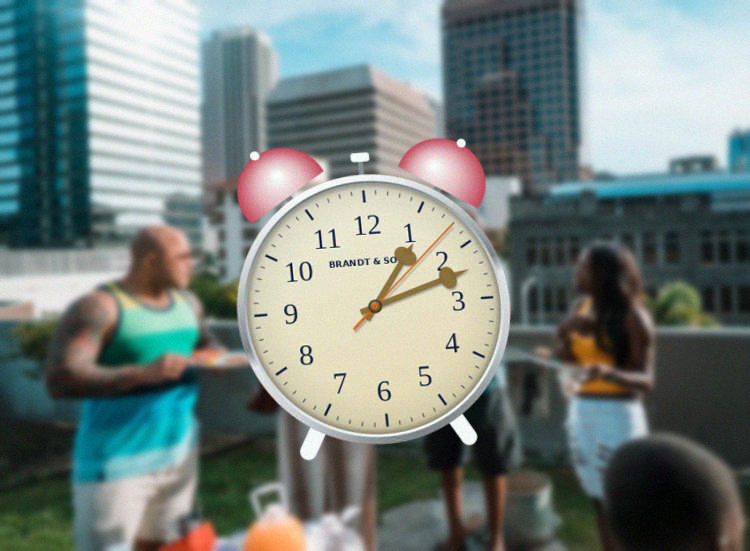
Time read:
1.12.08
